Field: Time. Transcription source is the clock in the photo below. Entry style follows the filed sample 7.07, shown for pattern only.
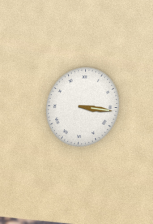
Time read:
3.16
